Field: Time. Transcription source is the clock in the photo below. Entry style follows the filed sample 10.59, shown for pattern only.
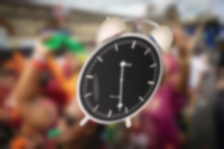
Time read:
11.27
